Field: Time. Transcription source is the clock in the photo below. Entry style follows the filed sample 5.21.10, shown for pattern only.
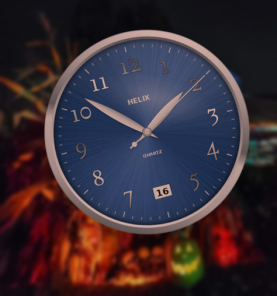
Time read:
1.52.10
